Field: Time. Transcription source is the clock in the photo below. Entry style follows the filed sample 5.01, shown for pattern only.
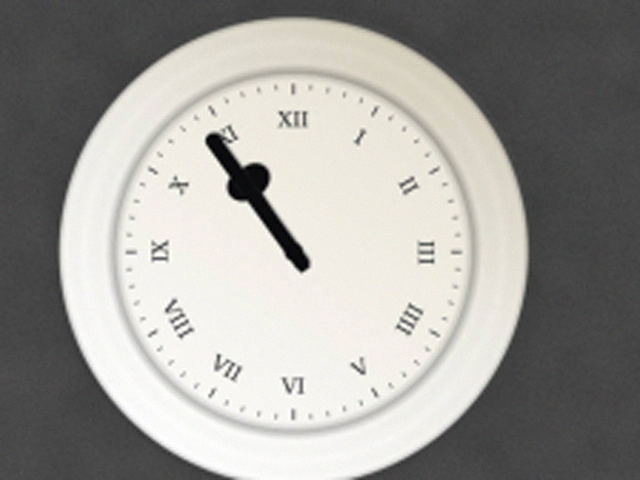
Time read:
10.54
